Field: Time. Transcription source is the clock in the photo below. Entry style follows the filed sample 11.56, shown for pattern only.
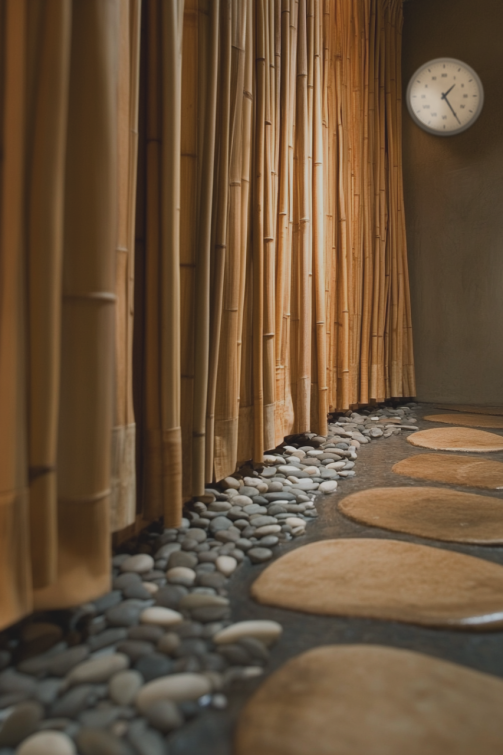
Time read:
1.25
